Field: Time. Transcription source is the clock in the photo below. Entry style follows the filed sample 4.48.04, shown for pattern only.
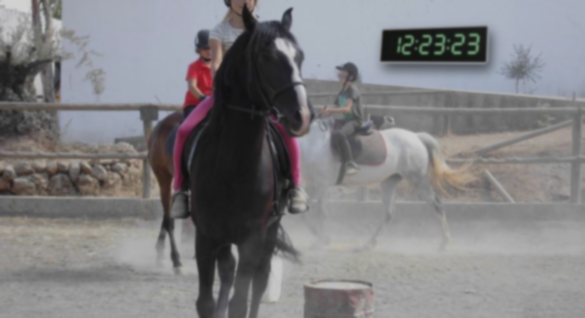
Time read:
12.23.23
